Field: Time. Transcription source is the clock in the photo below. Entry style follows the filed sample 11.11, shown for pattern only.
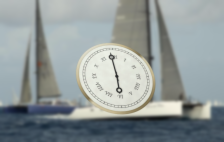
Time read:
5.59
